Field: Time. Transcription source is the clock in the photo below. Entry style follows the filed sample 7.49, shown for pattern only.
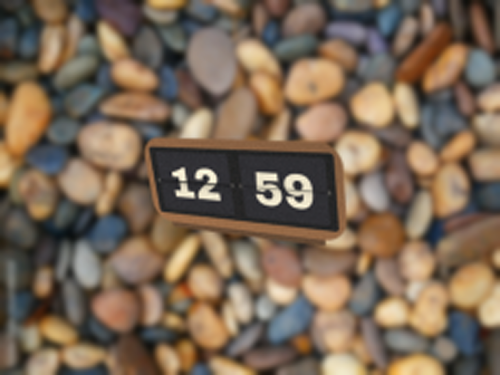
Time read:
12.59
